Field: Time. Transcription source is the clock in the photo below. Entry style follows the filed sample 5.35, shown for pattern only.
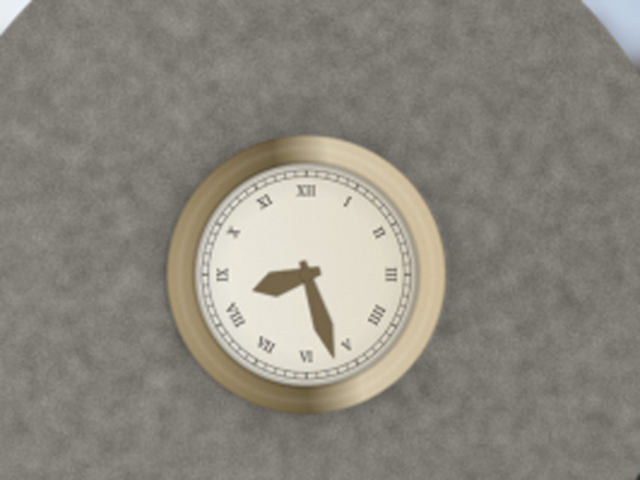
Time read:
8.27
